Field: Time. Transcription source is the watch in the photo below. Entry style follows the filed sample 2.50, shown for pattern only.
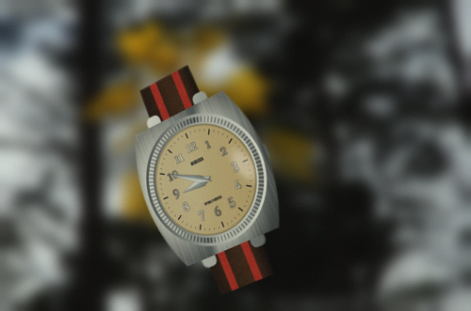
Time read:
8.50
